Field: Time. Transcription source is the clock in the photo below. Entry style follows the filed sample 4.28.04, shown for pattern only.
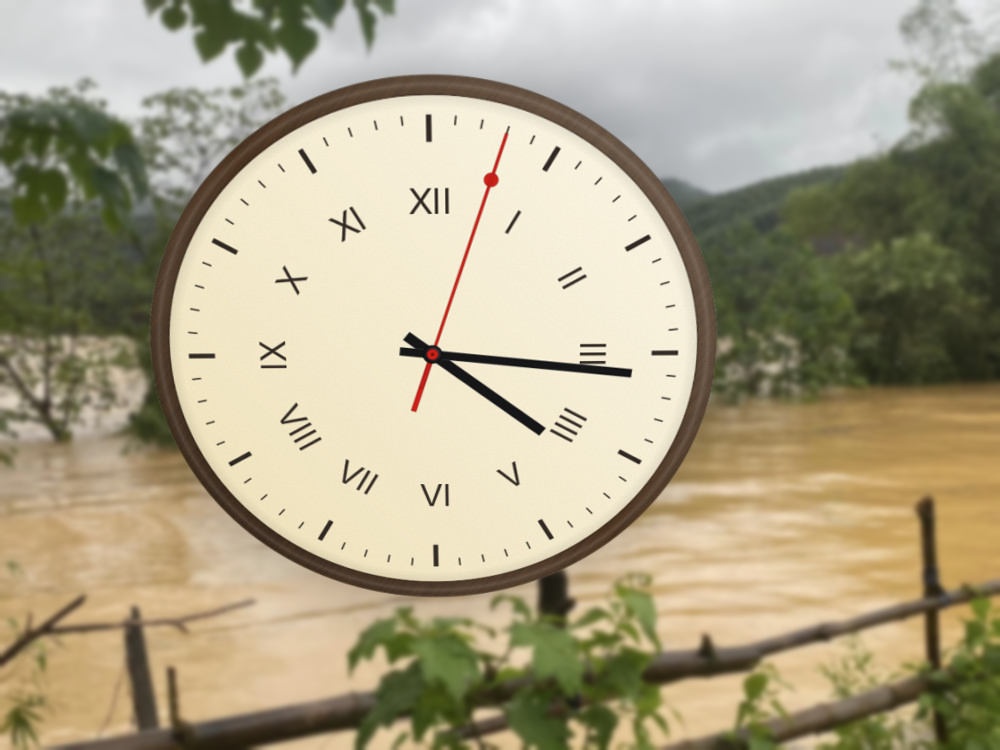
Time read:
4.16.03
